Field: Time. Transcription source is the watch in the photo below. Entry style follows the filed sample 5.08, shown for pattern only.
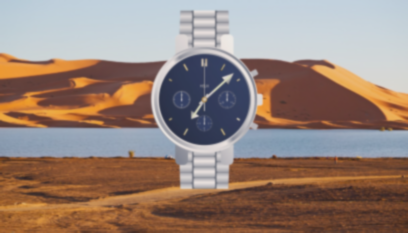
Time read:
7.08
